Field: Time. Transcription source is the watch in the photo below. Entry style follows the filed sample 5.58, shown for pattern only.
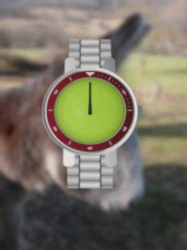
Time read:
12.00
